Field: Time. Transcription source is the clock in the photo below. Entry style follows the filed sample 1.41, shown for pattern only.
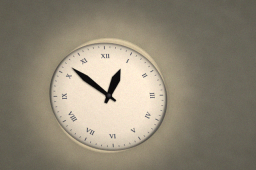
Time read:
12.52
